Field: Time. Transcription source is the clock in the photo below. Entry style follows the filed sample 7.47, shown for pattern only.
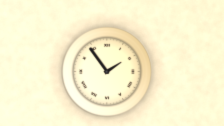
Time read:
1.54
